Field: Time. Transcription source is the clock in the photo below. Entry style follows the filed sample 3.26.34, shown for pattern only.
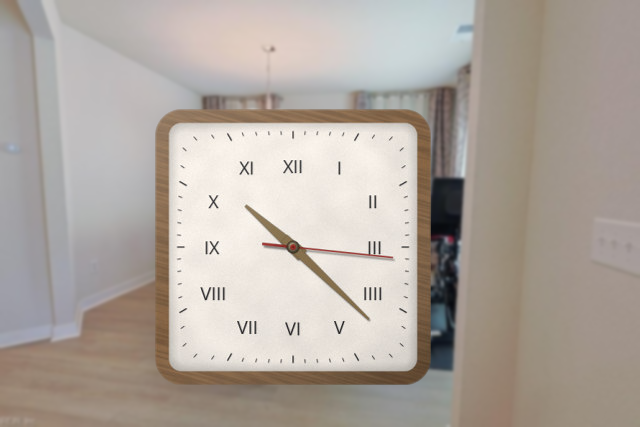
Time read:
10.22.16
